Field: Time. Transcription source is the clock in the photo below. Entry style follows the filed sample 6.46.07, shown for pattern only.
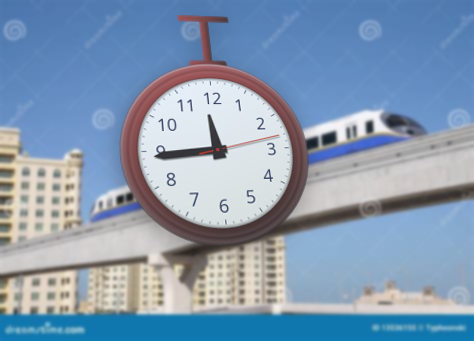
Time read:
11.44.13
